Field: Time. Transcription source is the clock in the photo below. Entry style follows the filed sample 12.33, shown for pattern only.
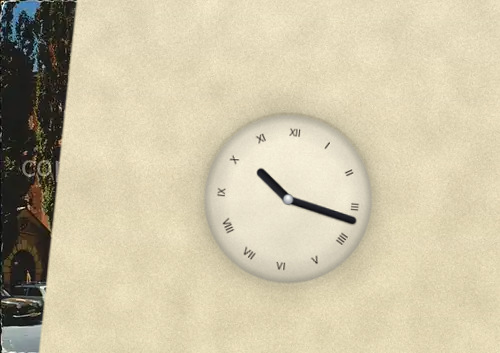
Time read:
10.17
